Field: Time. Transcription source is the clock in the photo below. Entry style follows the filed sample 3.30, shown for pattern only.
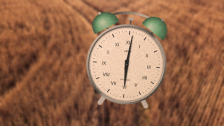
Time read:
6.01
